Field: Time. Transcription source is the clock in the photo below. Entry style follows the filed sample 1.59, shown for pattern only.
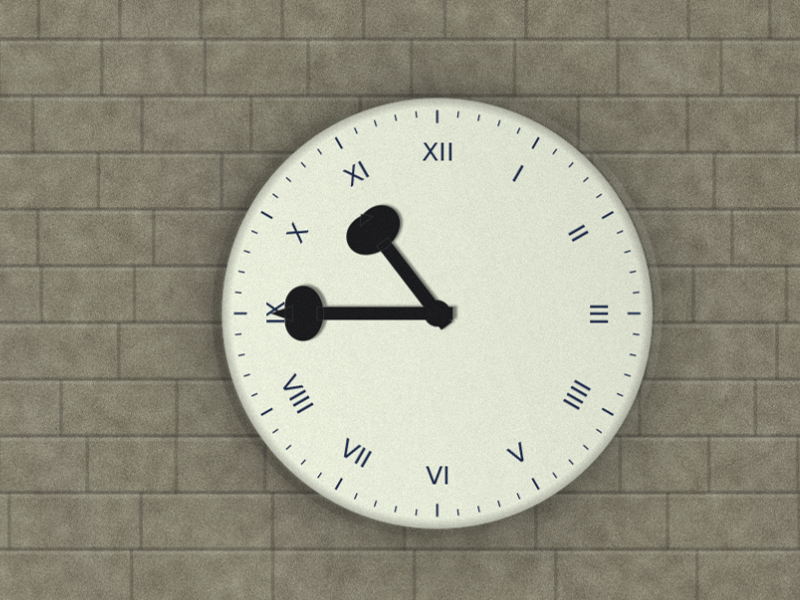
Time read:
10.45
